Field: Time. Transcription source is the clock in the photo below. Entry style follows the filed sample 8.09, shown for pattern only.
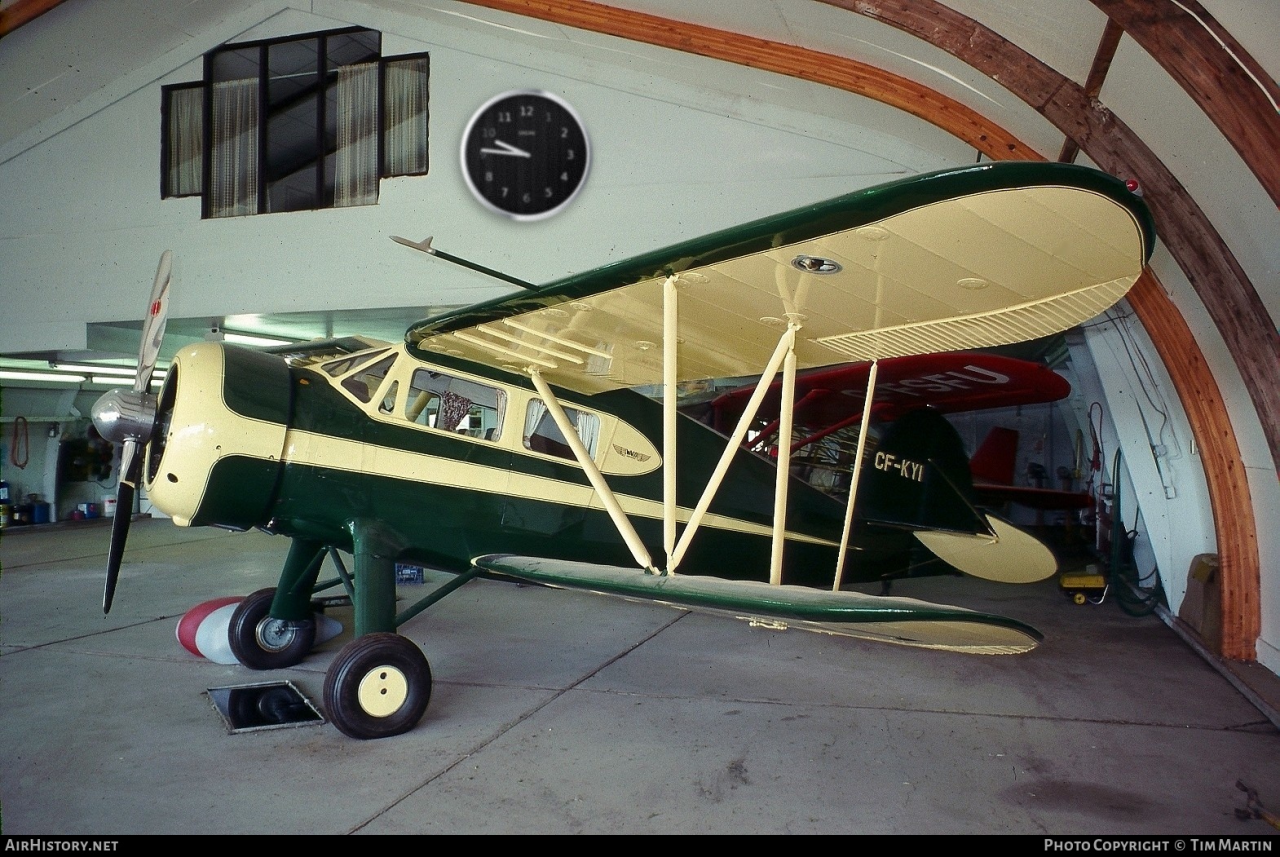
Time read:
9.46
